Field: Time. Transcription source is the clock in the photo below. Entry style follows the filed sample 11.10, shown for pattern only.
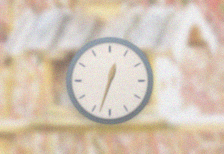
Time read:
12.33
